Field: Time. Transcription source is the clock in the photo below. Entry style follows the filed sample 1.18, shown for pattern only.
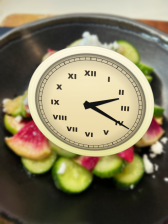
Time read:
2.20
